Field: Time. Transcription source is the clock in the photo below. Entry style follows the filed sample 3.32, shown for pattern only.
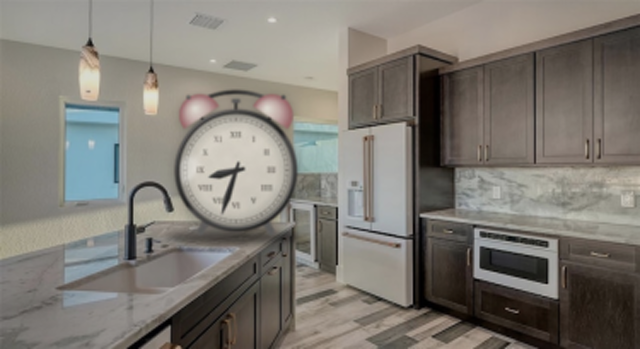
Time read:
8.33
